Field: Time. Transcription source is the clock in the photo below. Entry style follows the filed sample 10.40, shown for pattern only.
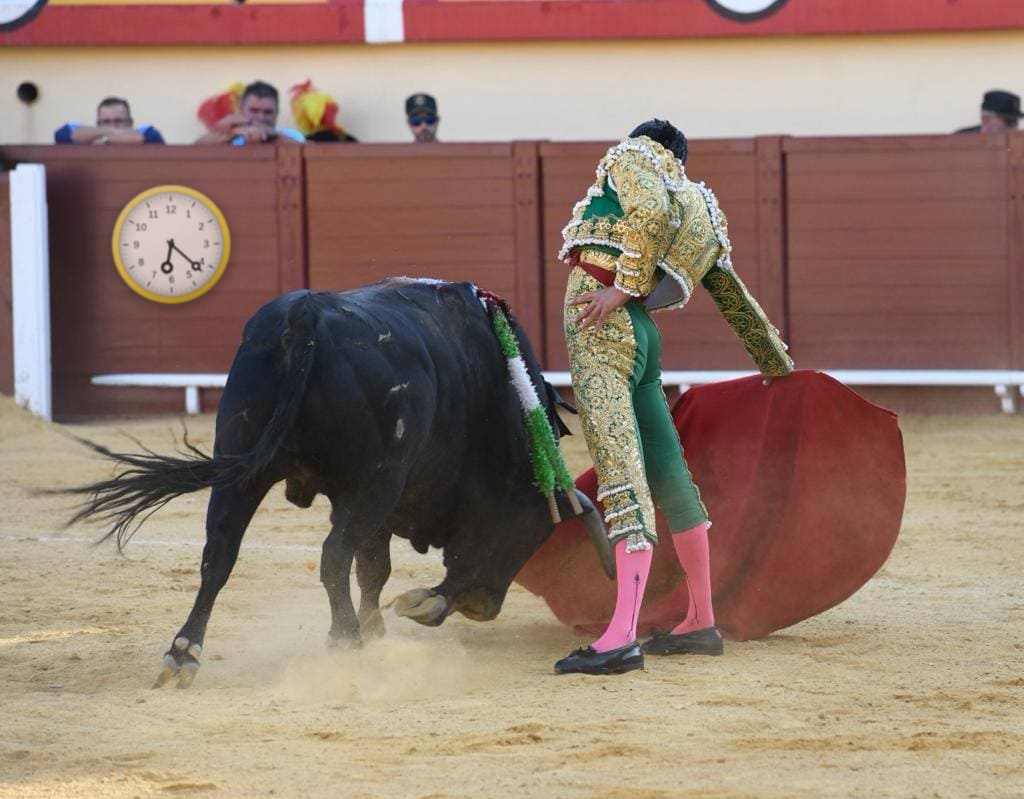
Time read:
6.22
